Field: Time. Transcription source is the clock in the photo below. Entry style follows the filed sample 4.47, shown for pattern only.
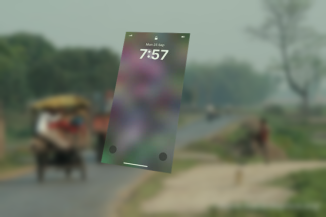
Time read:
7.57
